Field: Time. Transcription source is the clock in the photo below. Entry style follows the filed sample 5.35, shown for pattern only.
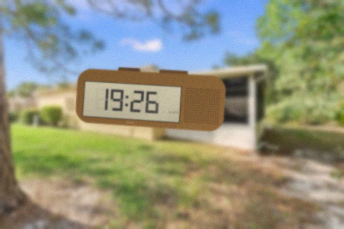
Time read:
19.26
